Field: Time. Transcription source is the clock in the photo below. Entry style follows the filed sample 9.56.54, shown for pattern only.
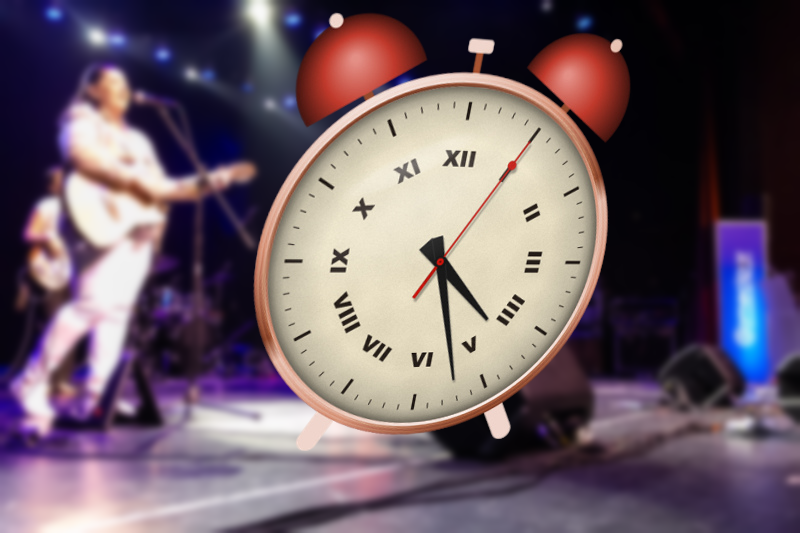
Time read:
4.27.05
